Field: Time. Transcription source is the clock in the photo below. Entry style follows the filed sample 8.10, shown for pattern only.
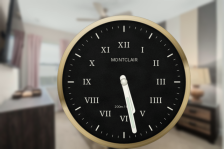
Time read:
5.28
